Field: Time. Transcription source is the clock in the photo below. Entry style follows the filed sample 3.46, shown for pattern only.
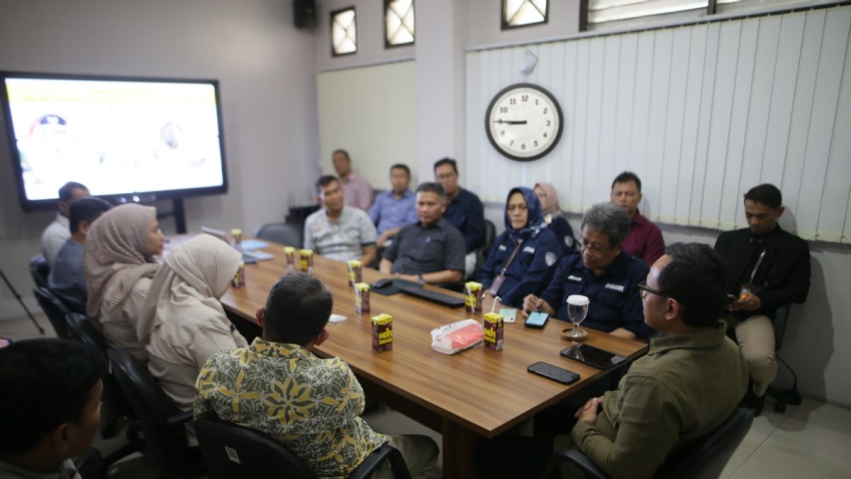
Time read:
8.45
